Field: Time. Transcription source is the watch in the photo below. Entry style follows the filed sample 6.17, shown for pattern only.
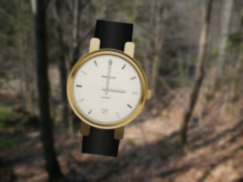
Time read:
3.00
